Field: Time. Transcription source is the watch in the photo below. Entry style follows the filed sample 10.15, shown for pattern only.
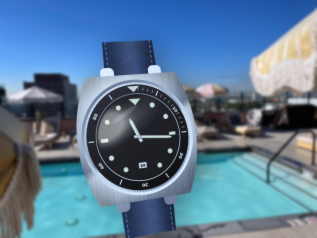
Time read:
11.16
